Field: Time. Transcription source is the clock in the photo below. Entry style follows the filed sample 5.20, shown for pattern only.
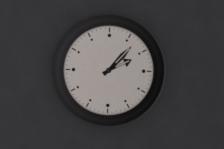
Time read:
2.07
